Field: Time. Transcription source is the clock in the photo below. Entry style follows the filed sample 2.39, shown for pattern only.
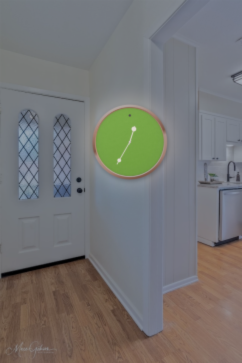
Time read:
12.35
